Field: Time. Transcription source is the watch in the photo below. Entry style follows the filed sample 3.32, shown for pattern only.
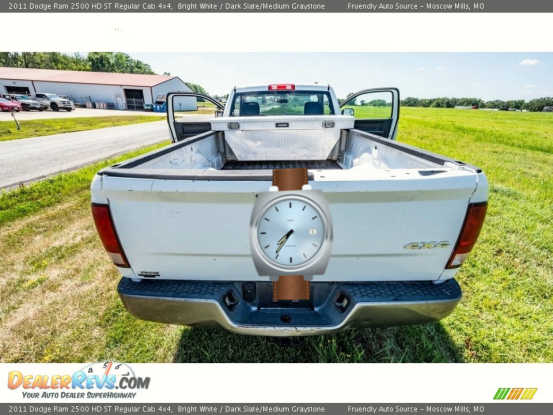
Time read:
7.36
